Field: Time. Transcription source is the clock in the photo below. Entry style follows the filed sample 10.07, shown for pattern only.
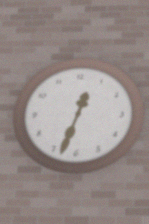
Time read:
12.33
